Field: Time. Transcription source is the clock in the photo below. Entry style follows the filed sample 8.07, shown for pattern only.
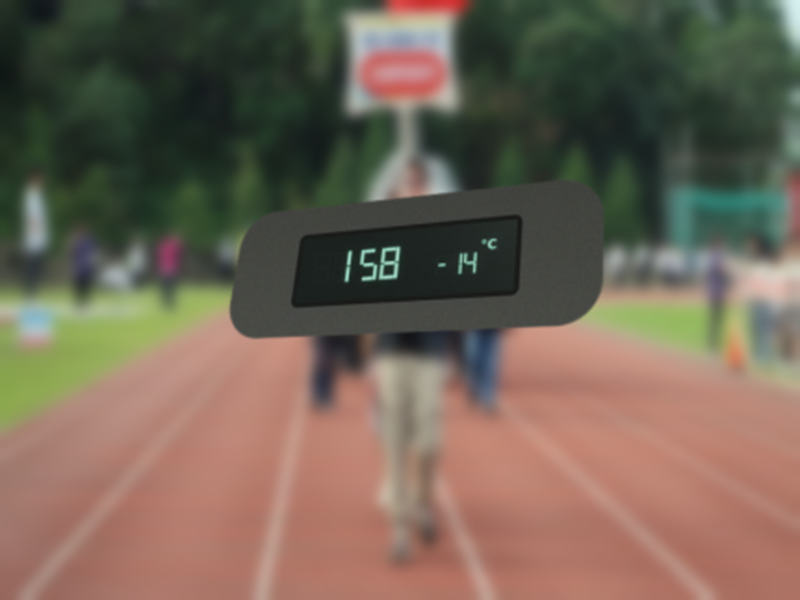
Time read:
1.58
